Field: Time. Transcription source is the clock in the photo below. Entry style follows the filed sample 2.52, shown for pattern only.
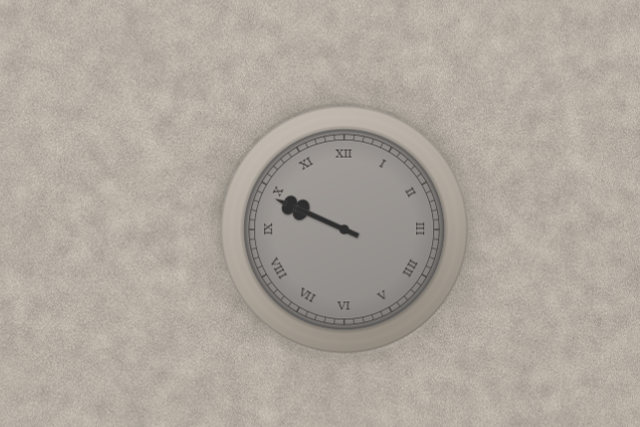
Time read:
9.49
